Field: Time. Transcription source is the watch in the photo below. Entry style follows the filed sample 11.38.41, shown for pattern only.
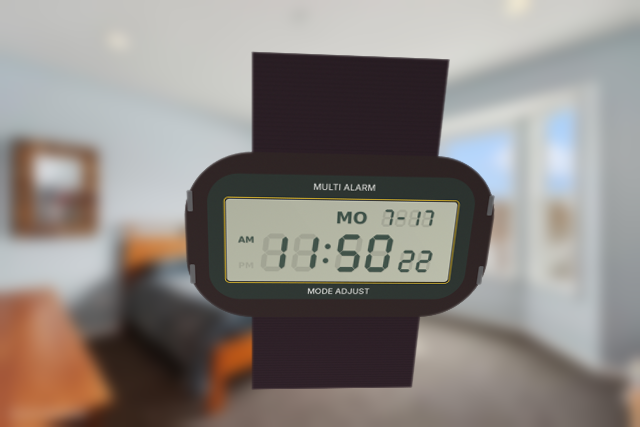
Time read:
11.50.22
